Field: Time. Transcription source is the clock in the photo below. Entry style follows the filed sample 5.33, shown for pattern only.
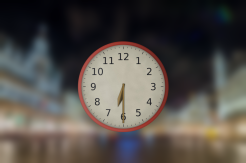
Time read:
6.30
